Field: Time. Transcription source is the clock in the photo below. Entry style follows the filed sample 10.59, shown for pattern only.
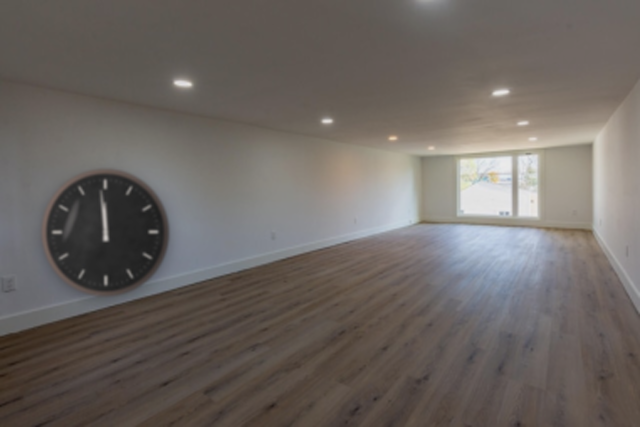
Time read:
11.59
